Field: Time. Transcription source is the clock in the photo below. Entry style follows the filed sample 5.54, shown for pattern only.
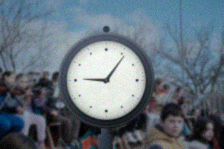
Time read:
9.06
